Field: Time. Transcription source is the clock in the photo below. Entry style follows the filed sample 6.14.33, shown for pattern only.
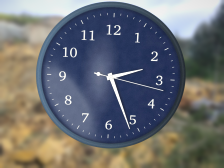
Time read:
2.26.17
